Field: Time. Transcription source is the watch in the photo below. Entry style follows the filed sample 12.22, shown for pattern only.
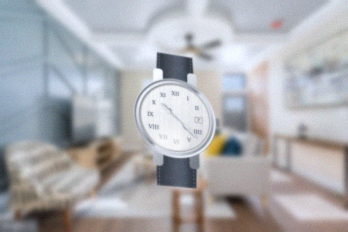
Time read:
10.22
